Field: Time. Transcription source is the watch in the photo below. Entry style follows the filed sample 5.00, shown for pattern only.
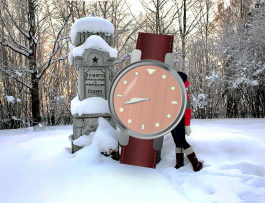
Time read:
8.42
